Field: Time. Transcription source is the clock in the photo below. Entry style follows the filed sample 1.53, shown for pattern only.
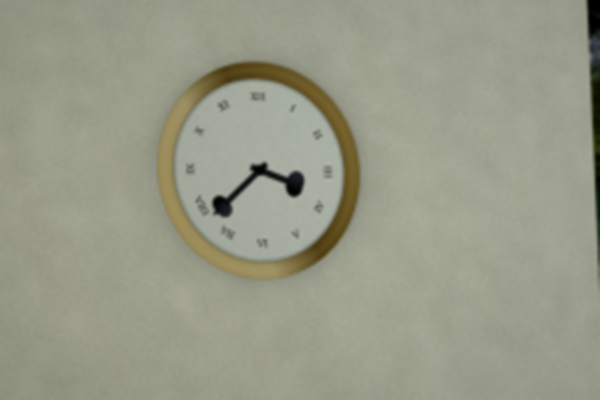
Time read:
3.38
